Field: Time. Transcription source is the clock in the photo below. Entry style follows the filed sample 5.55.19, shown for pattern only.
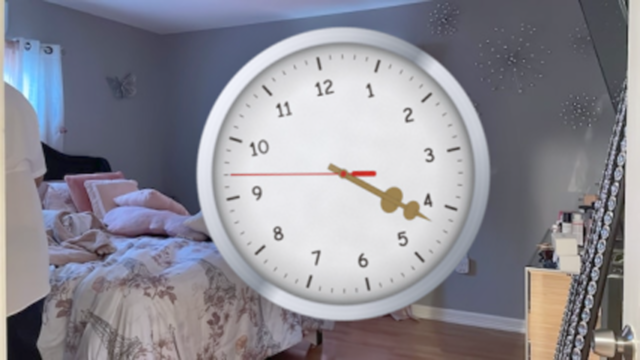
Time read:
4.21.47
